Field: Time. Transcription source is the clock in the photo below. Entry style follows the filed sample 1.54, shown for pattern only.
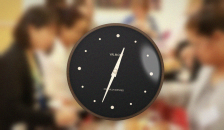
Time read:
12.33
